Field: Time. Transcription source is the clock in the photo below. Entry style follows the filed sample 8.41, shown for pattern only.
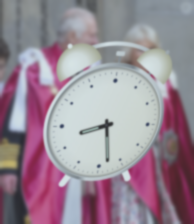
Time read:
8.28
